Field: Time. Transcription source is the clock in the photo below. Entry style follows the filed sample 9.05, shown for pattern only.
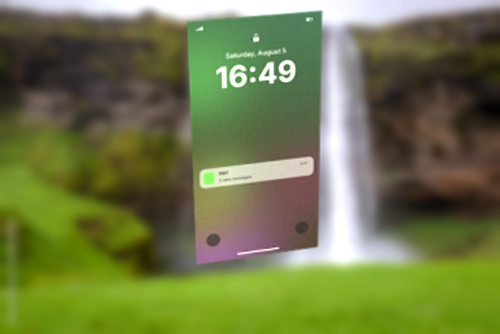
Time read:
16.49
